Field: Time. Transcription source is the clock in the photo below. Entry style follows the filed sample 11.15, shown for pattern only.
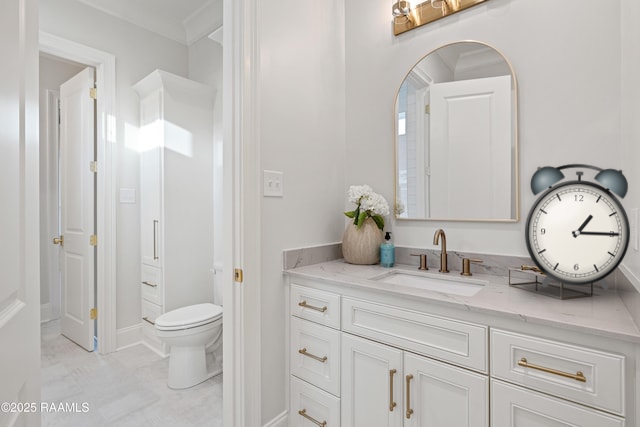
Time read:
1.15
